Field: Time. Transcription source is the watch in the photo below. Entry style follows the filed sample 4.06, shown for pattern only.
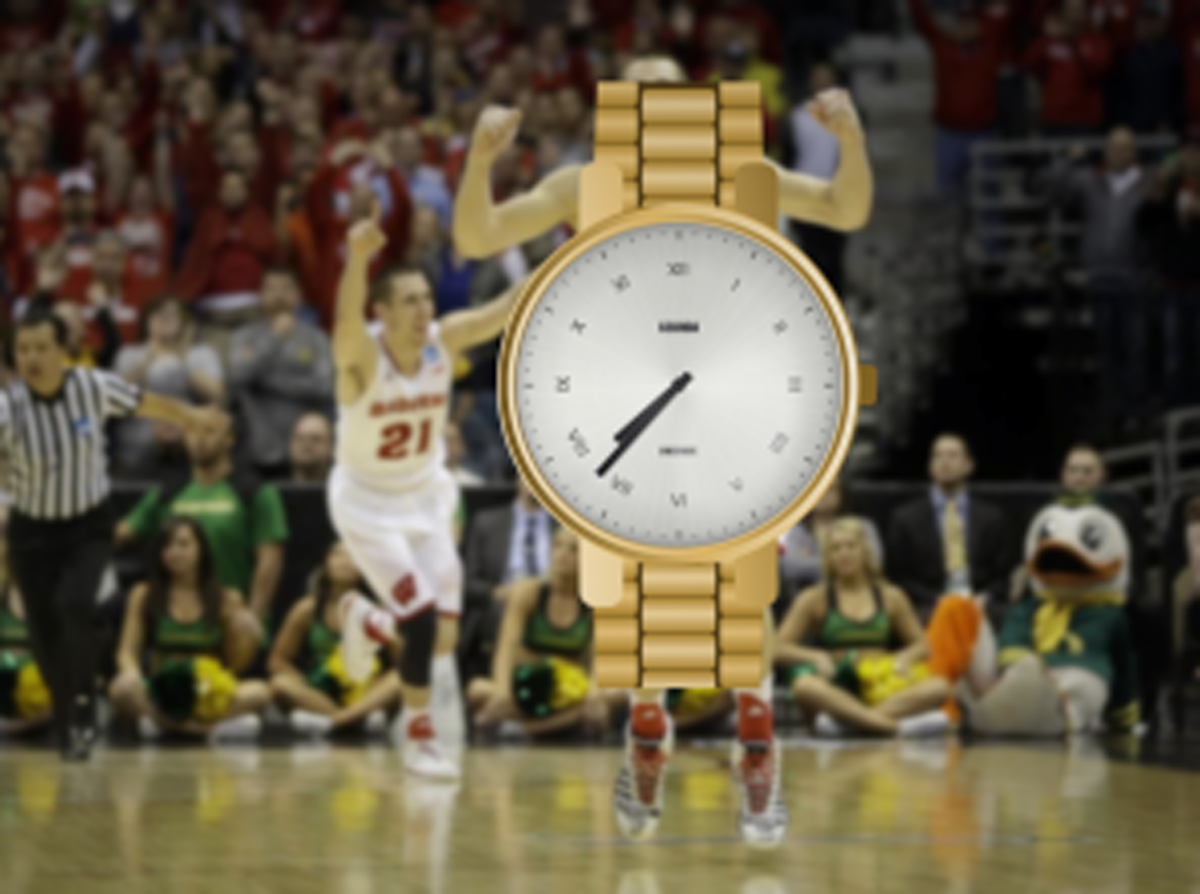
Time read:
7.37
